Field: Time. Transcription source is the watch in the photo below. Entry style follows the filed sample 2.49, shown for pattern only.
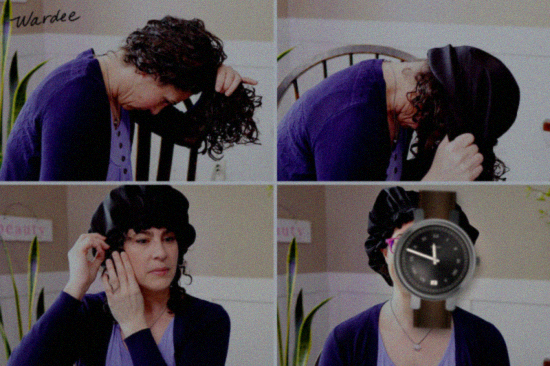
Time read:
11.48
